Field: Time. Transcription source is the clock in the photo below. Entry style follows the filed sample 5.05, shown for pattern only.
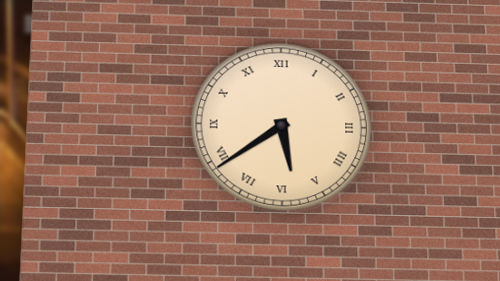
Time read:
5.39
